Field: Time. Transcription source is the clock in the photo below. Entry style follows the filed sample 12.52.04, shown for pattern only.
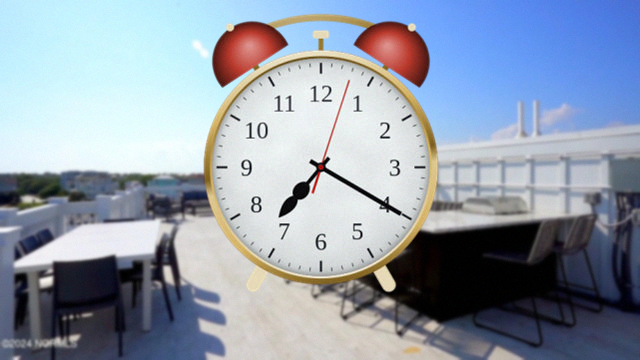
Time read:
7.20.03
